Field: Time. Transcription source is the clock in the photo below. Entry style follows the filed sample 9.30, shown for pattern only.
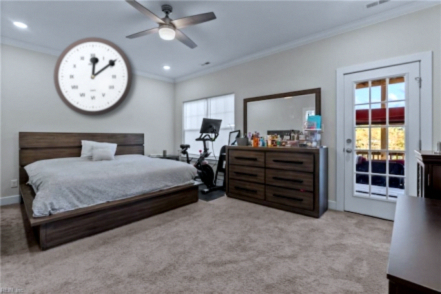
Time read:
12.09
